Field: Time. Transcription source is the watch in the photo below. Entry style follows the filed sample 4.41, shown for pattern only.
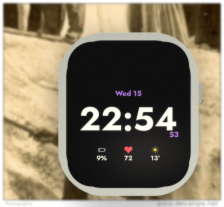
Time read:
22.54
